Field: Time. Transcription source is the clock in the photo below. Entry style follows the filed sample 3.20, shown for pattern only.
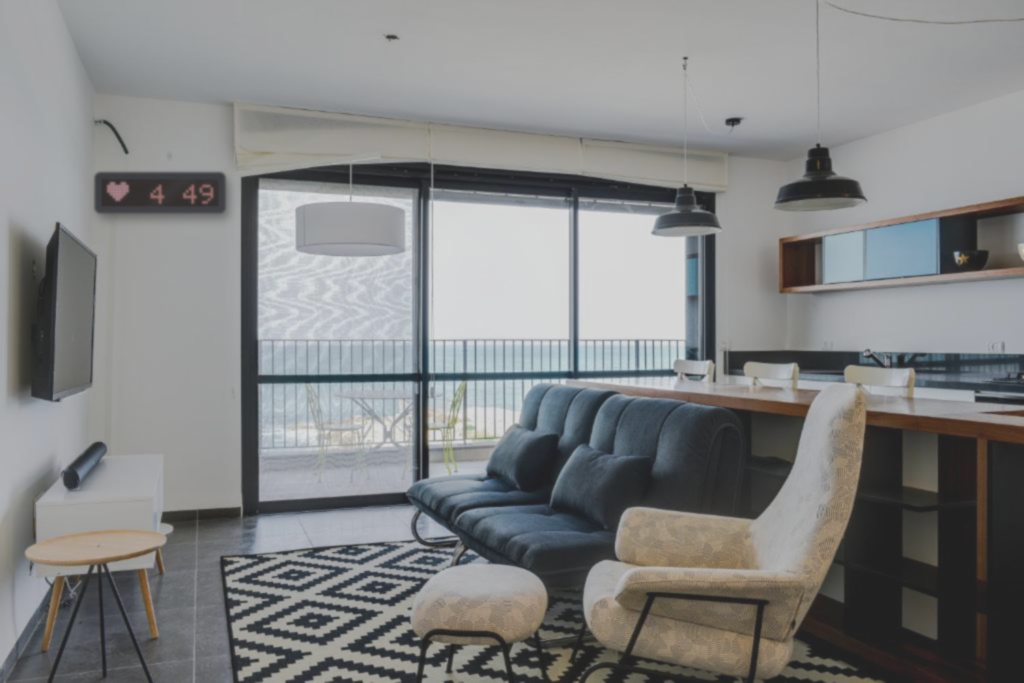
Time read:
4.49
